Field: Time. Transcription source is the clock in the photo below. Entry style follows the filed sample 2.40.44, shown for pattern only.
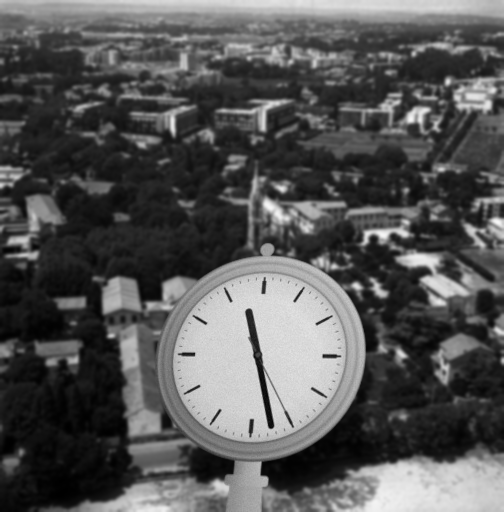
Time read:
11.27.25
